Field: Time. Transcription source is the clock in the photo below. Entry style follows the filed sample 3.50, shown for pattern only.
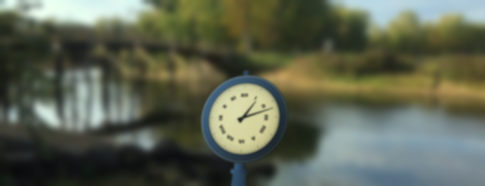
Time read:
1.12
